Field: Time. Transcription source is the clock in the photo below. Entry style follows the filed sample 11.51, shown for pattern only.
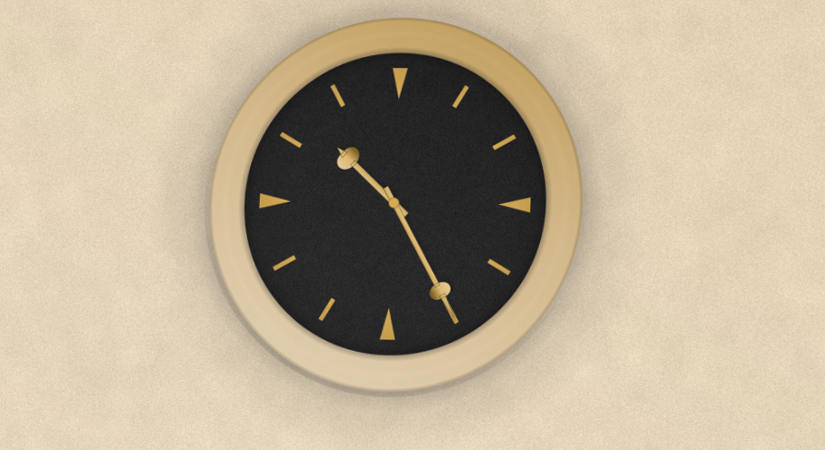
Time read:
10.25
